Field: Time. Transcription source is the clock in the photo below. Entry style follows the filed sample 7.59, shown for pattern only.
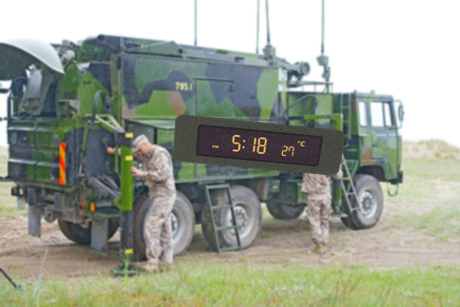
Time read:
5.18
